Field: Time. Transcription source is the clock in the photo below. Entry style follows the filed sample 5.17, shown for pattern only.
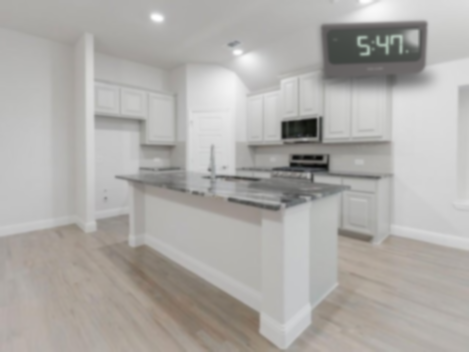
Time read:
5.47
